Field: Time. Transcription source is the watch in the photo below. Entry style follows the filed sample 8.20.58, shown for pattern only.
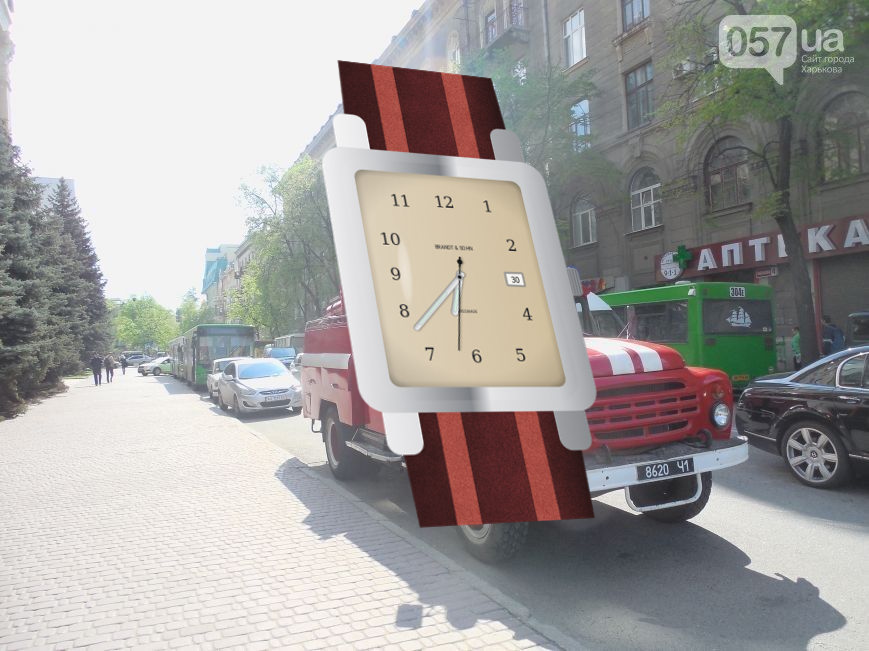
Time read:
6.37.32
